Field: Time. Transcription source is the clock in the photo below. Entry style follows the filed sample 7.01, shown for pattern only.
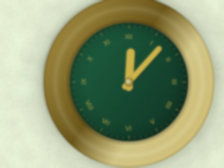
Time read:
12.07
